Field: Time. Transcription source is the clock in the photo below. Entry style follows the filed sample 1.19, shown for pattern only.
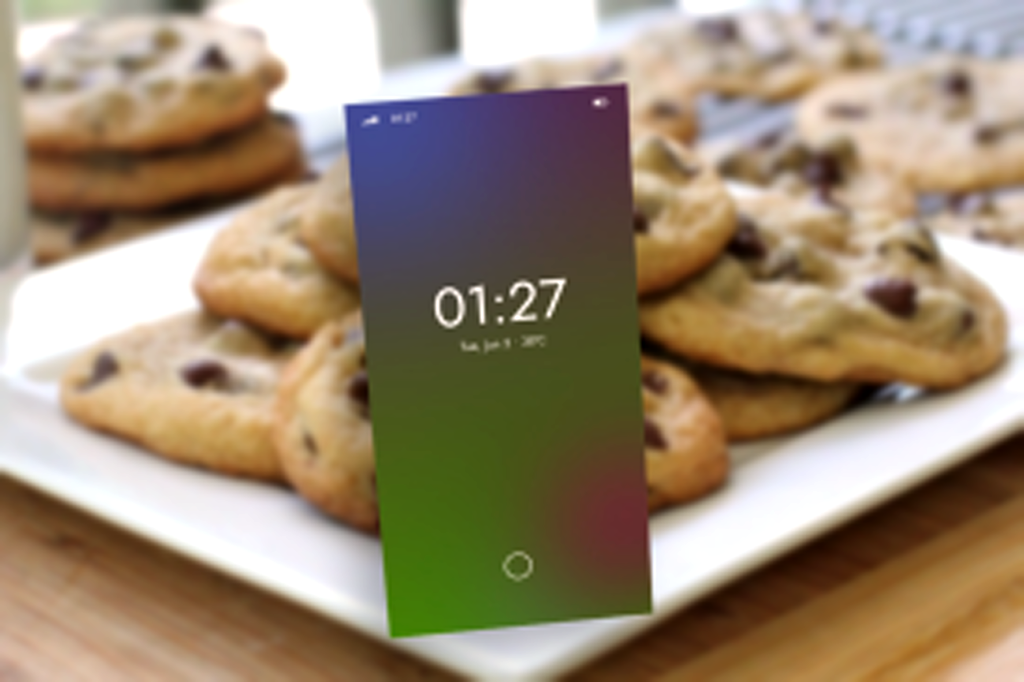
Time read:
1.27
